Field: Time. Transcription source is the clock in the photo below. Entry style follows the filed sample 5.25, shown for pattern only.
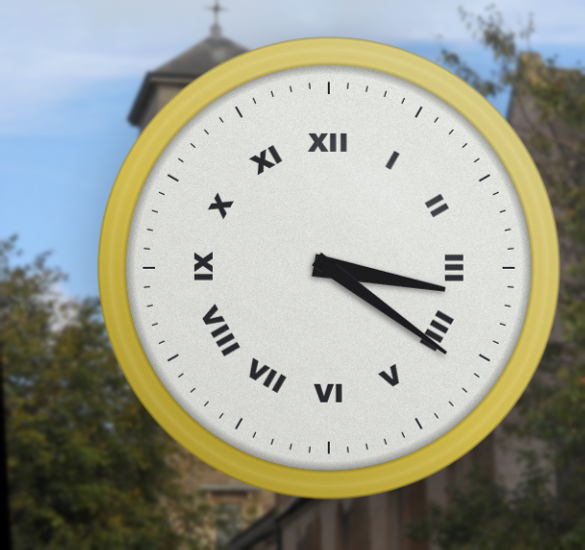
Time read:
3.21
